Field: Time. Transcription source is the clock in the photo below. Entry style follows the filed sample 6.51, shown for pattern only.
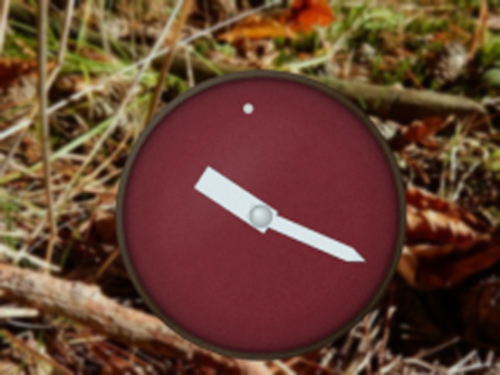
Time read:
10.20
